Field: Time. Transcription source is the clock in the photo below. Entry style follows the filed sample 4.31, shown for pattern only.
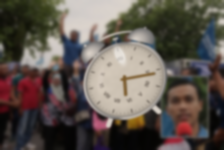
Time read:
6.16
